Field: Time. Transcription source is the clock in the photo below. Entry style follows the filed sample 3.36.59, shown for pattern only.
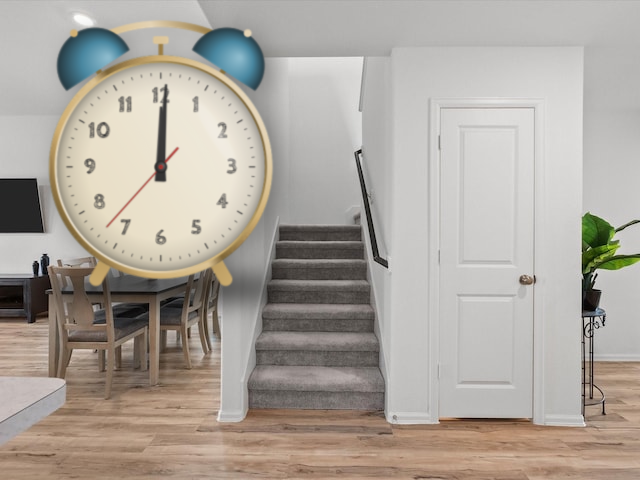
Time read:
12.00.37
